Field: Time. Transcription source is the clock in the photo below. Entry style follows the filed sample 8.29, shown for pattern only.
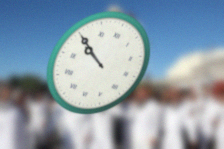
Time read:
9.50
